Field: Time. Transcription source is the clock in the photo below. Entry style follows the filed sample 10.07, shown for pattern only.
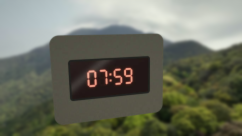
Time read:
7.59
